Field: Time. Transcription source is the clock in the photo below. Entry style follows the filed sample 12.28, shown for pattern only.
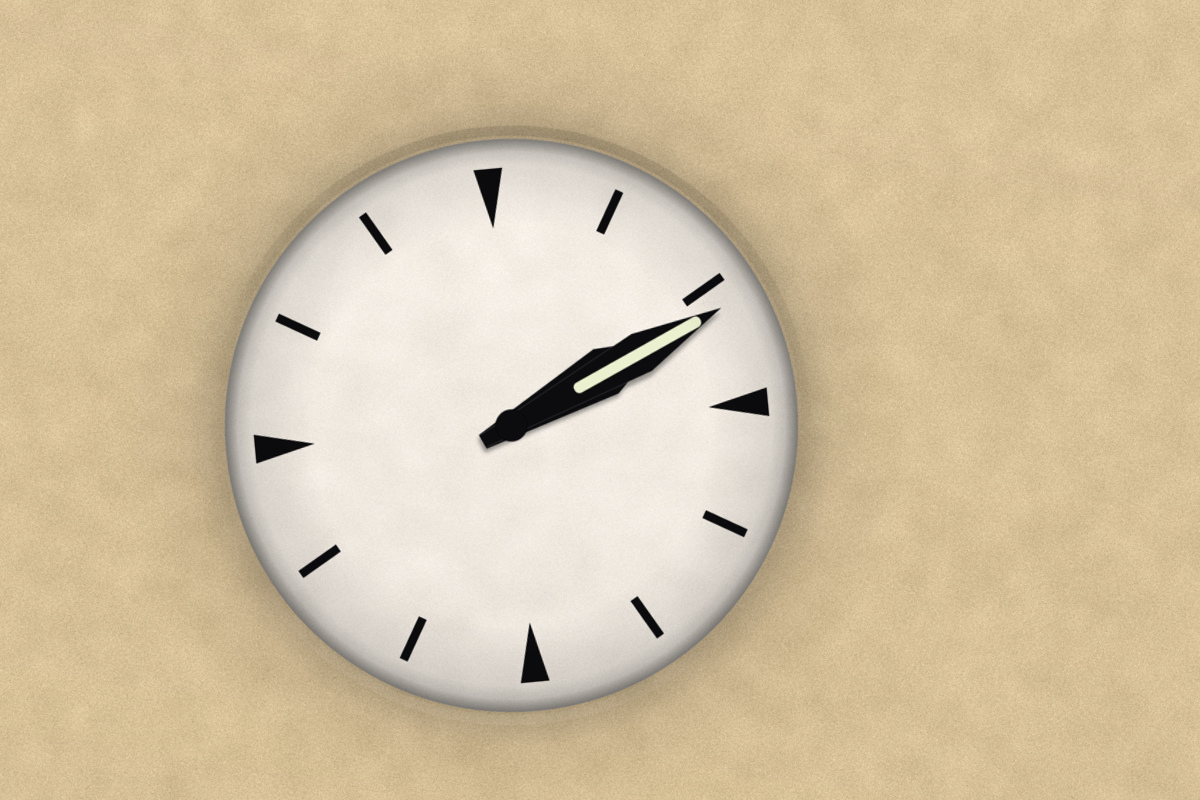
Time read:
2.11
